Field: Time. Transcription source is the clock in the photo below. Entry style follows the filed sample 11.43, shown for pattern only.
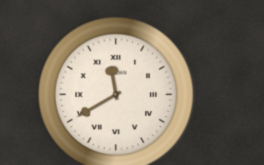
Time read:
11.40
